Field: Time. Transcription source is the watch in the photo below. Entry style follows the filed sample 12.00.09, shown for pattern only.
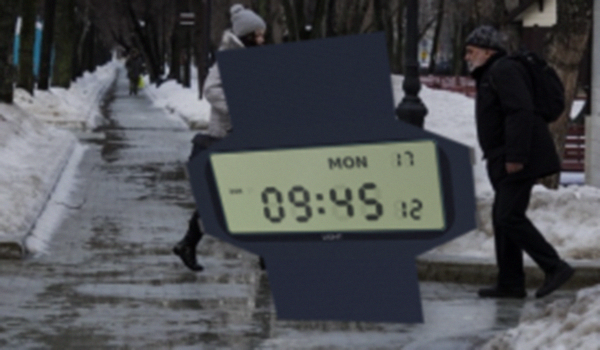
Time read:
9.45.12
